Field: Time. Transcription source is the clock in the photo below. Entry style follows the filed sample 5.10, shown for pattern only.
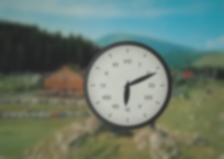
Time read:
6.11
